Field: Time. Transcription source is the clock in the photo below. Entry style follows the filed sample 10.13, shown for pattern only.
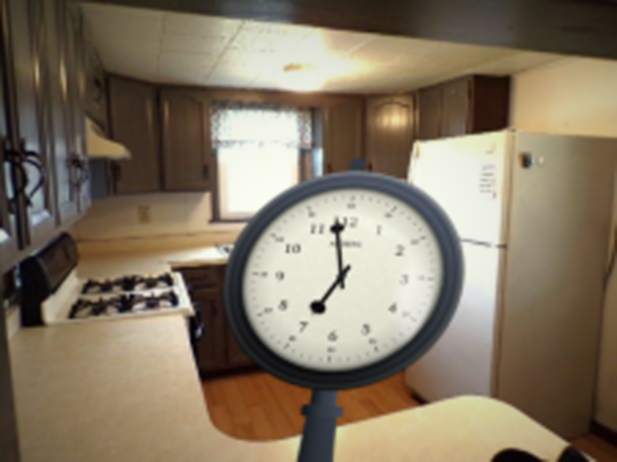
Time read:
6.58
